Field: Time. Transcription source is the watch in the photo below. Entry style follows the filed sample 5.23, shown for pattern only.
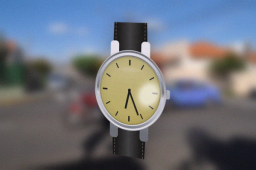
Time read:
6.26
